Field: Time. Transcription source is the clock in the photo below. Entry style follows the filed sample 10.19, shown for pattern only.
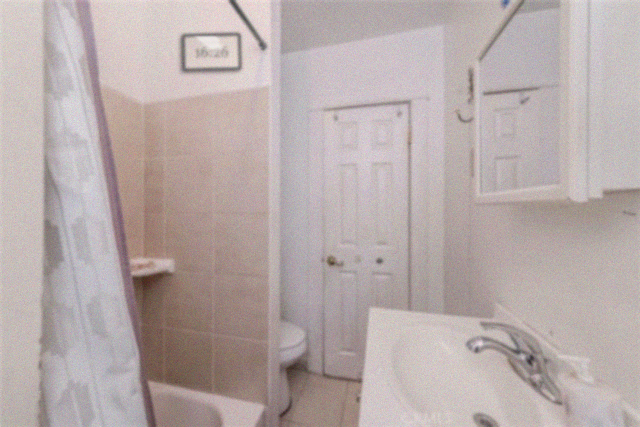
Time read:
16.26
